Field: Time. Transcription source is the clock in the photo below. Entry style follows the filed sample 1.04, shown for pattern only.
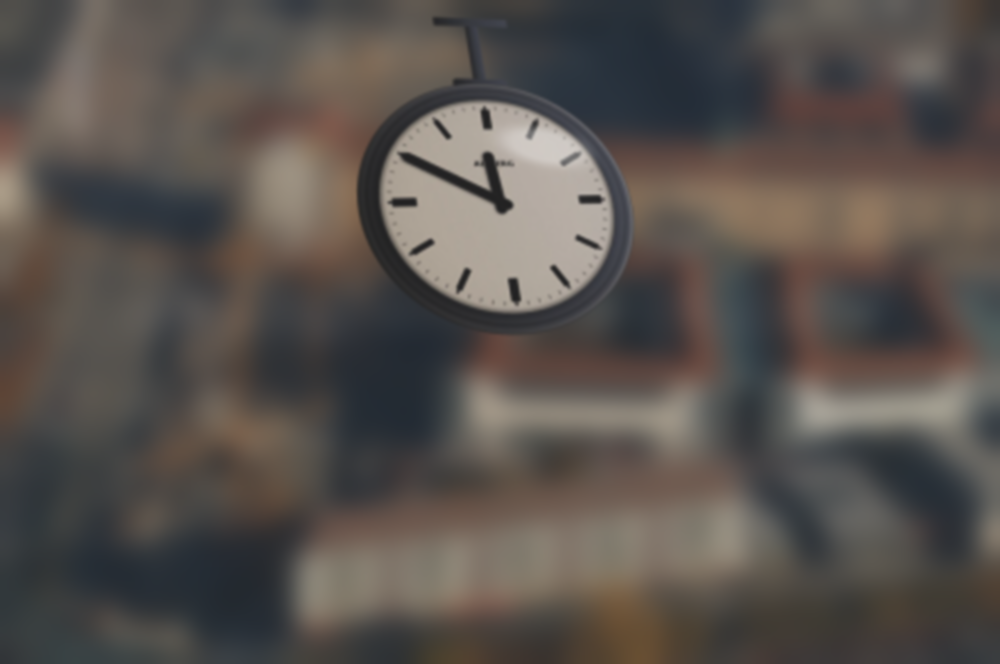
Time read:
11.50
